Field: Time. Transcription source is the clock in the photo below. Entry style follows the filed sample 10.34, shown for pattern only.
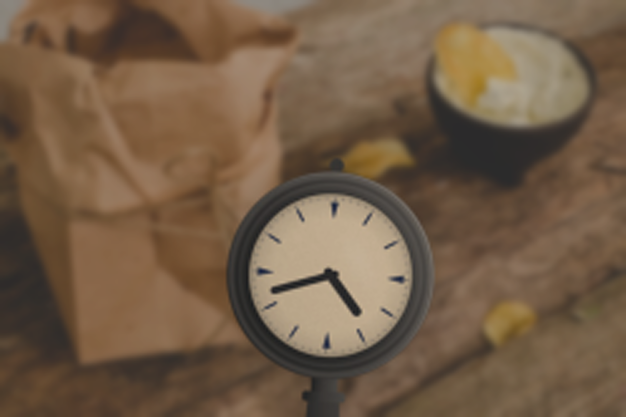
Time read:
4.42
